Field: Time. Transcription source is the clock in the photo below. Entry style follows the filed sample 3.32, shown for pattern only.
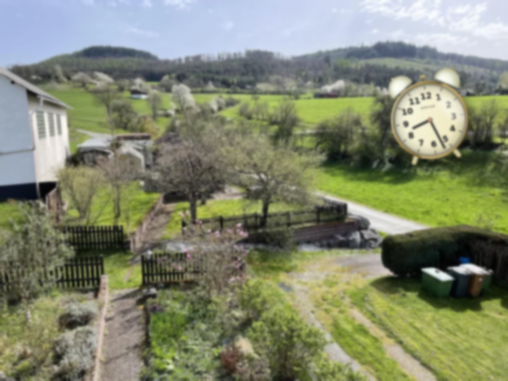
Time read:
8.27
